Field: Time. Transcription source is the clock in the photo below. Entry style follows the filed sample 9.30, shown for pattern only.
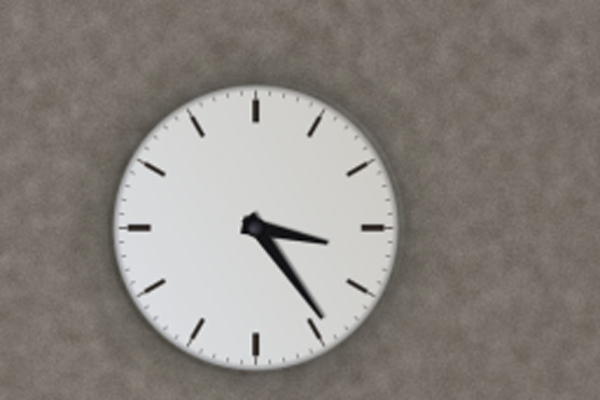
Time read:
3.24
